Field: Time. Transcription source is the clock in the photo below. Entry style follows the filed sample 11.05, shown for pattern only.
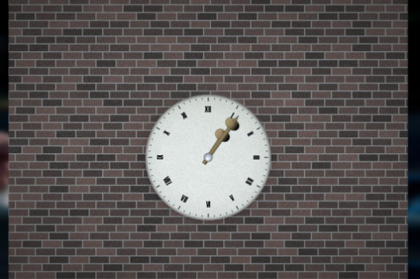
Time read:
1.06
